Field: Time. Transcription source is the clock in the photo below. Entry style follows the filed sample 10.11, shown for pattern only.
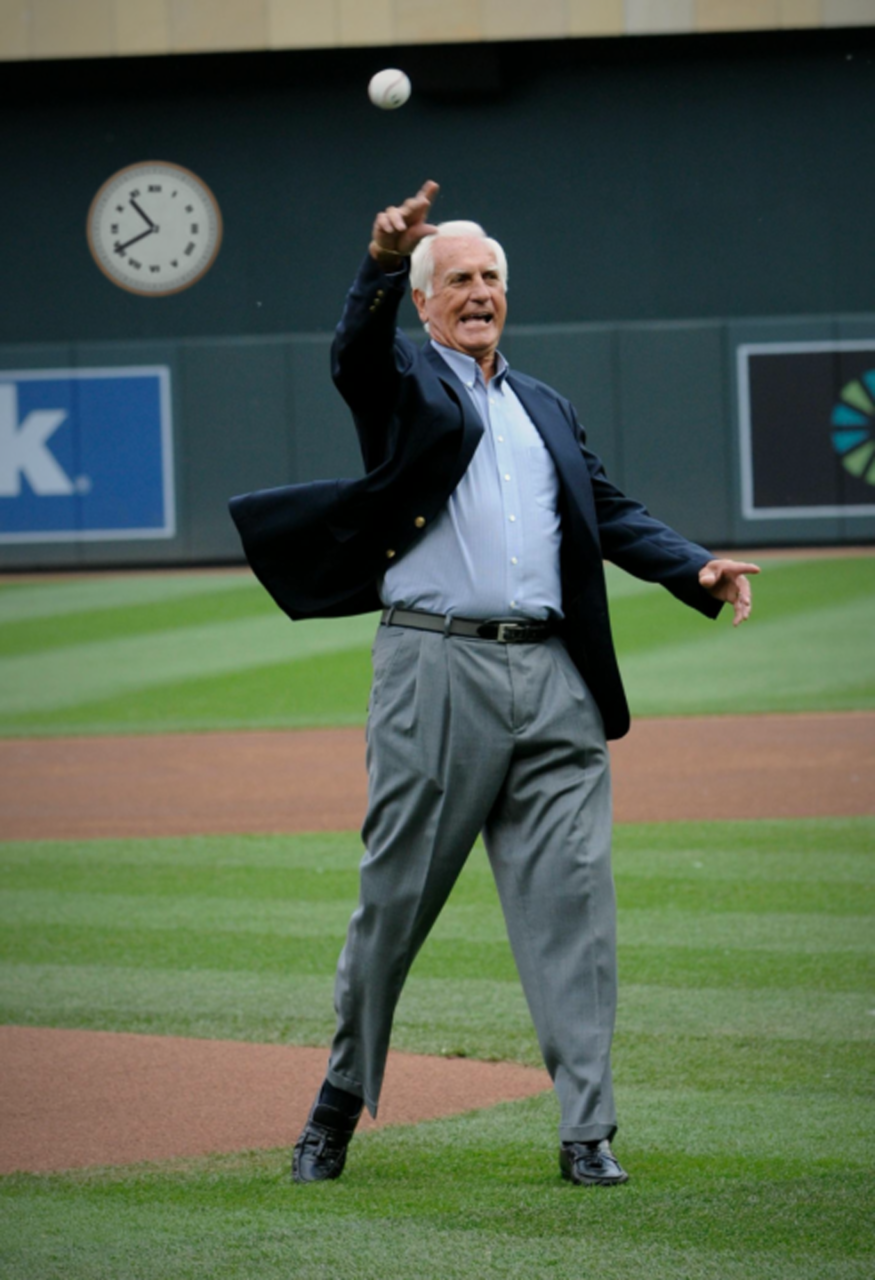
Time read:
10.40
